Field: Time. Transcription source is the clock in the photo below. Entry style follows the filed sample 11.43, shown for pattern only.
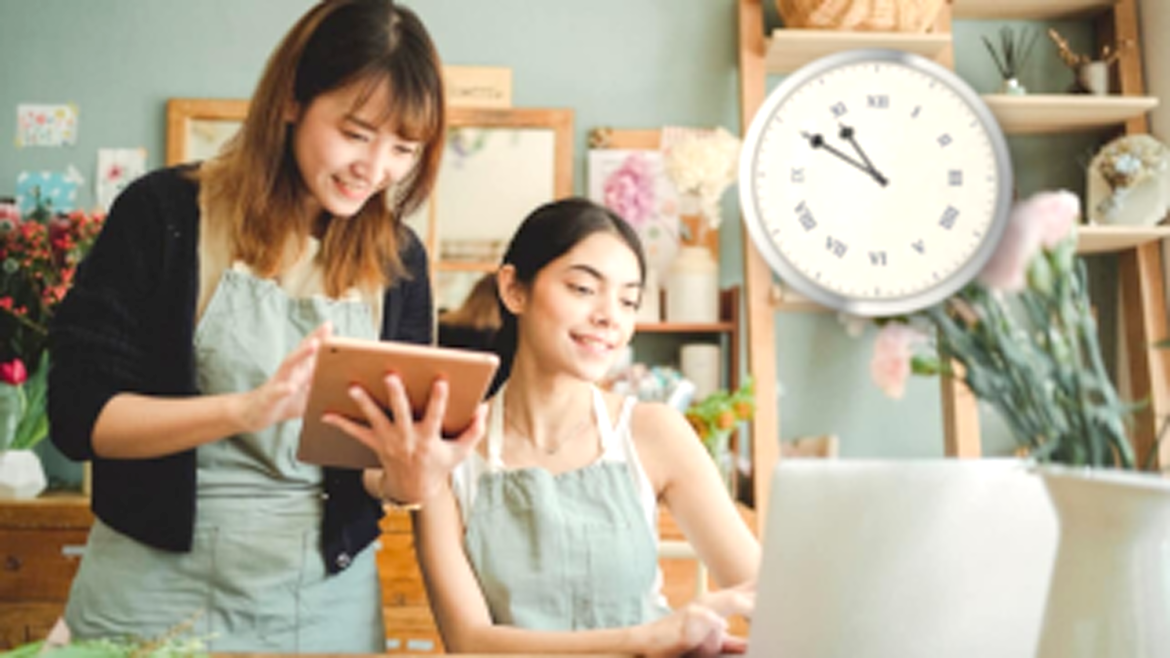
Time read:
10.50
